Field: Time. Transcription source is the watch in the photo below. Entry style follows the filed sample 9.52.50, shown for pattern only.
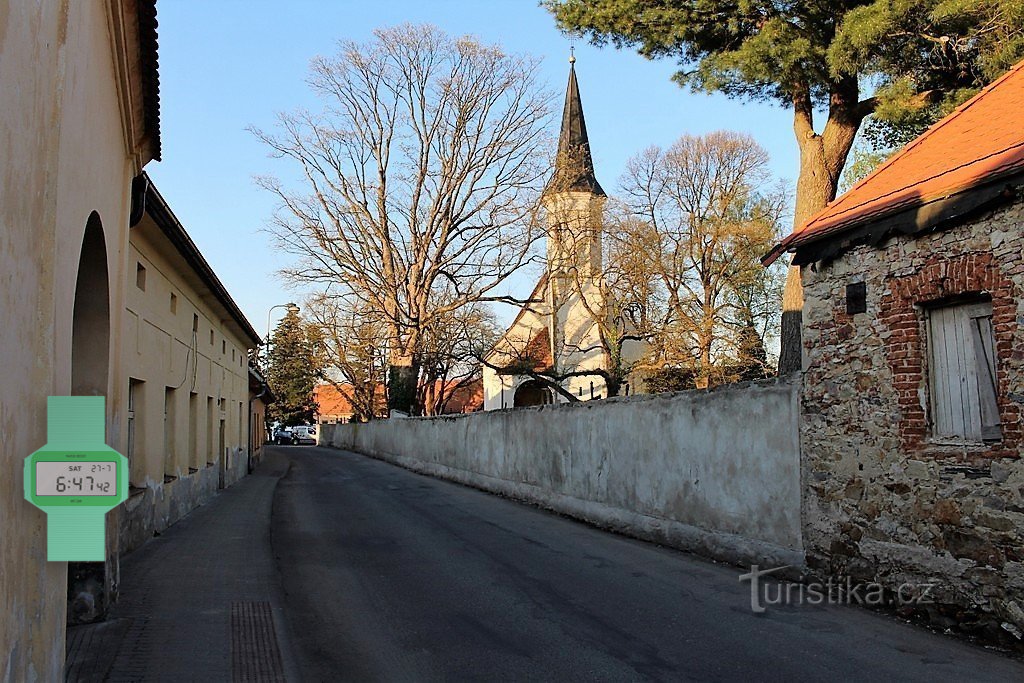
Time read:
6.47.42
